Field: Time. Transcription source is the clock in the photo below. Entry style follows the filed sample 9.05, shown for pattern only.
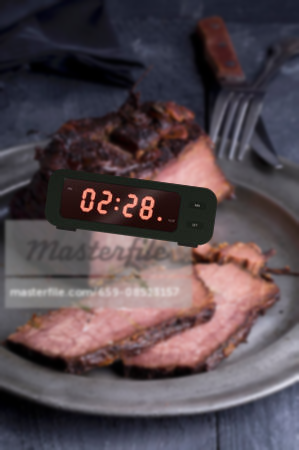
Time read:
2.28
